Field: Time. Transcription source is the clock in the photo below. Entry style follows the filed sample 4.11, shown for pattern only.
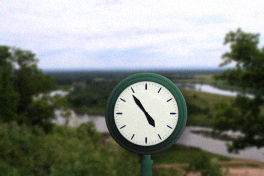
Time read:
4.54
